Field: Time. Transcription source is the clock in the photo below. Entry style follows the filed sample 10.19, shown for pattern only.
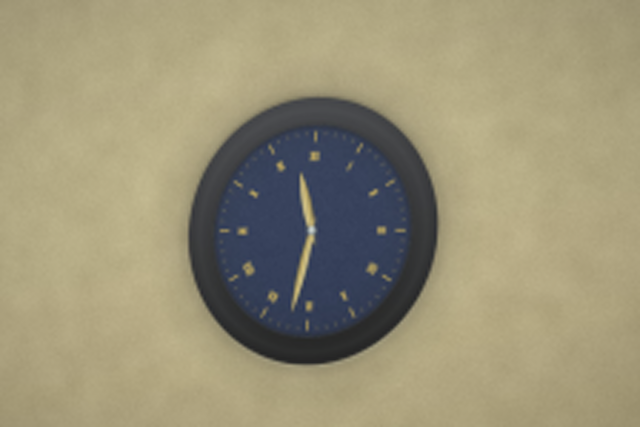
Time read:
11.32
